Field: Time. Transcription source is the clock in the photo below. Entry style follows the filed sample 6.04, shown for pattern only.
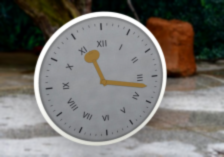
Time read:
11.17
